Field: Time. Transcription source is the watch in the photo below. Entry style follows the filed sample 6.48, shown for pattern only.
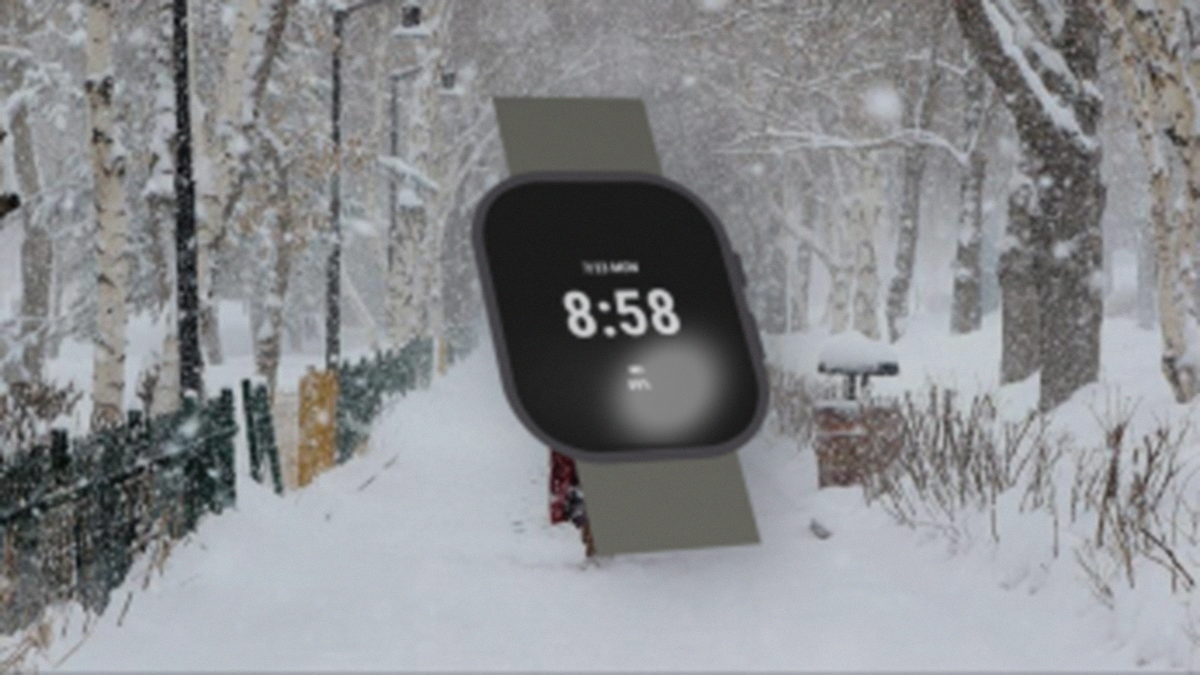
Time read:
8.58
